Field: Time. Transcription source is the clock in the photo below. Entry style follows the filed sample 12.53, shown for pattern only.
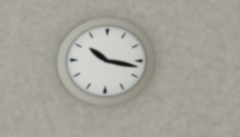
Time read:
10.17
